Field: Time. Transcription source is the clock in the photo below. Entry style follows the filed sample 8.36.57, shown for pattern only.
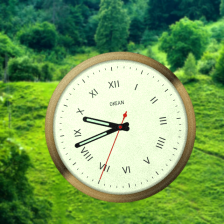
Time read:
9.42.35
